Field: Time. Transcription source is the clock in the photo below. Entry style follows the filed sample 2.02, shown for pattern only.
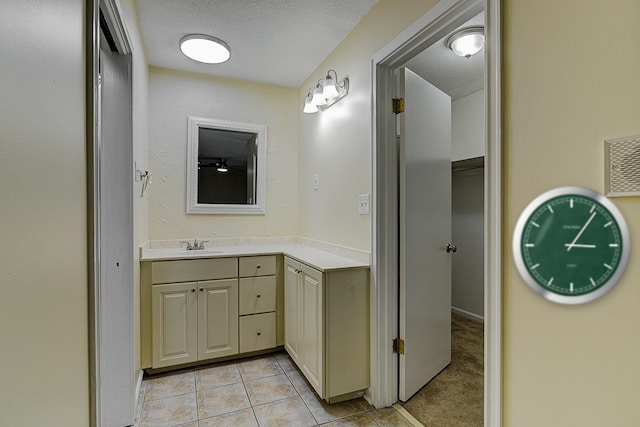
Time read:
3.06
